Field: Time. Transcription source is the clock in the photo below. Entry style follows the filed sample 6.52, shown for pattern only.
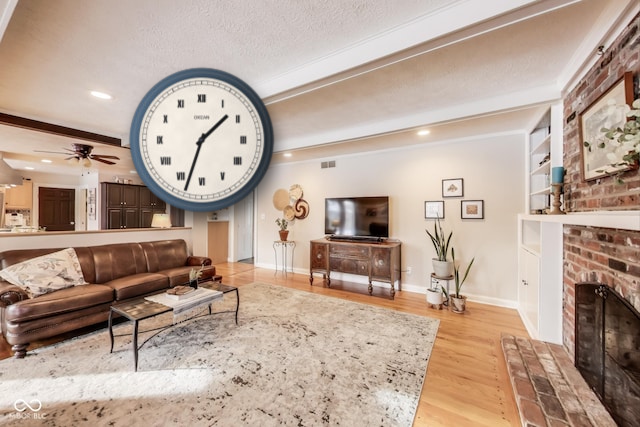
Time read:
1.33
